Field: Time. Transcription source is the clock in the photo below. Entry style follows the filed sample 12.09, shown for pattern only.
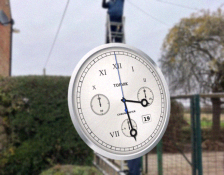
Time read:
3.29
